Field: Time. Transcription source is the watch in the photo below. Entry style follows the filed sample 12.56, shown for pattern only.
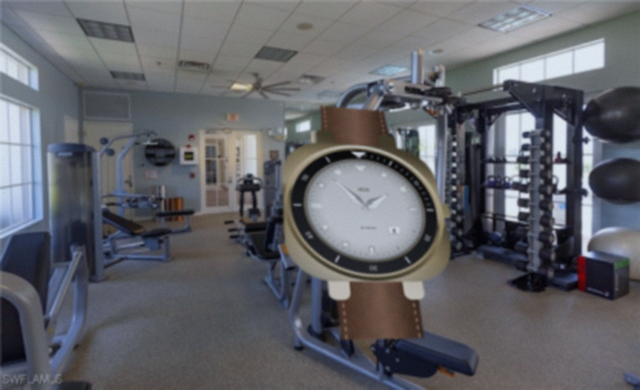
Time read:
1.53
